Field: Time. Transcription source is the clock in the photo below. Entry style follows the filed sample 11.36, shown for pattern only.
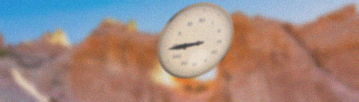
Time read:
8.44
